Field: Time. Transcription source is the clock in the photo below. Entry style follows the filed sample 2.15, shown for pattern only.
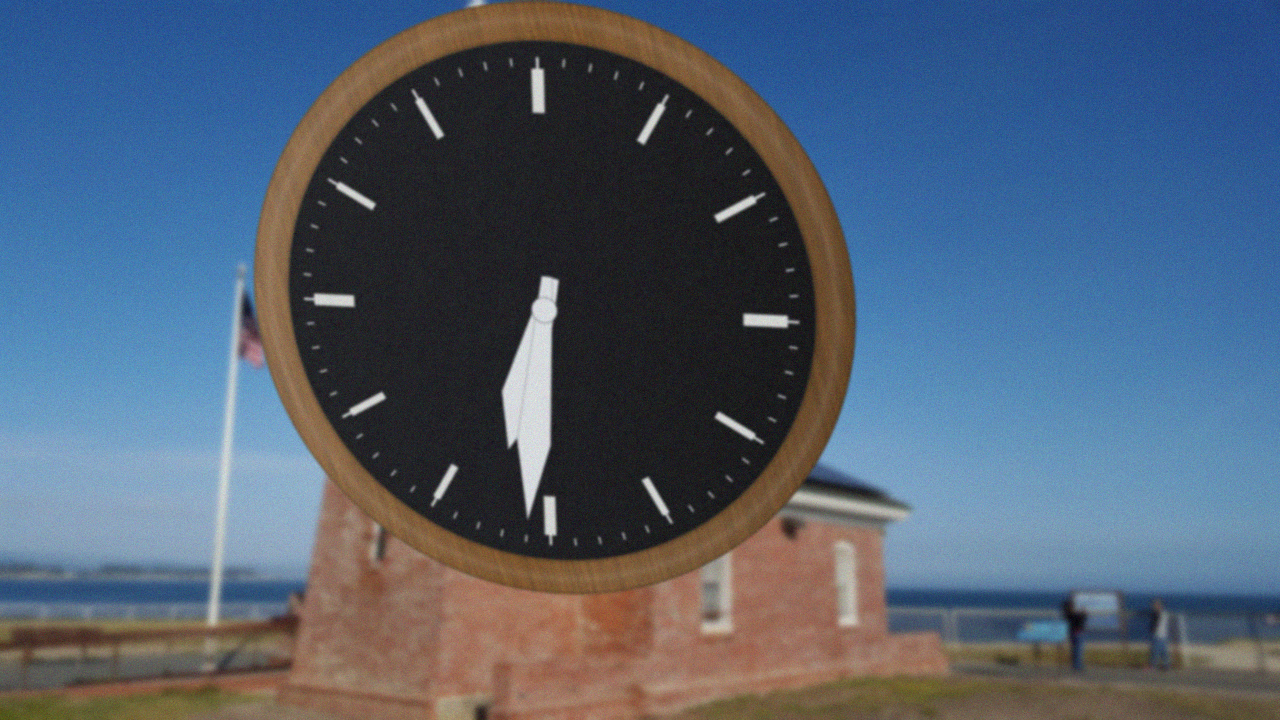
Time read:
6.31
